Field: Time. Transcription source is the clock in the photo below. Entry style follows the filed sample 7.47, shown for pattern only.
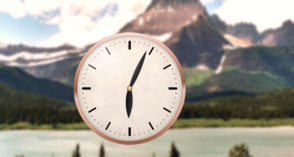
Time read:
6.04
